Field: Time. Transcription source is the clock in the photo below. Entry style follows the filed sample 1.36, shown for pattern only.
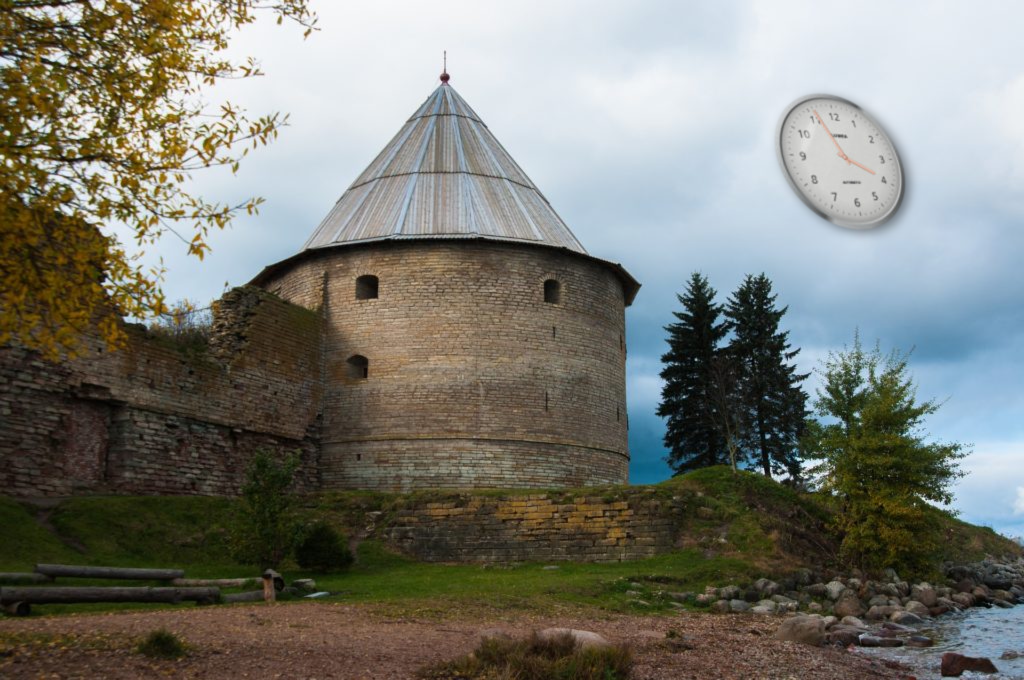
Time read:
3.56
